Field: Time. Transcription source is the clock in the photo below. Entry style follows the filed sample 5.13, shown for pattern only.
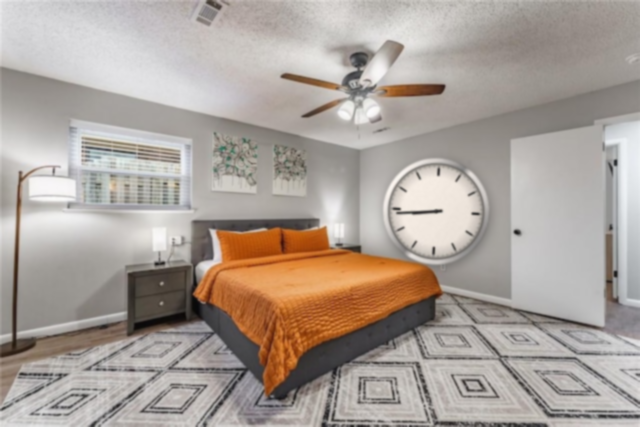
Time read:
8.44
